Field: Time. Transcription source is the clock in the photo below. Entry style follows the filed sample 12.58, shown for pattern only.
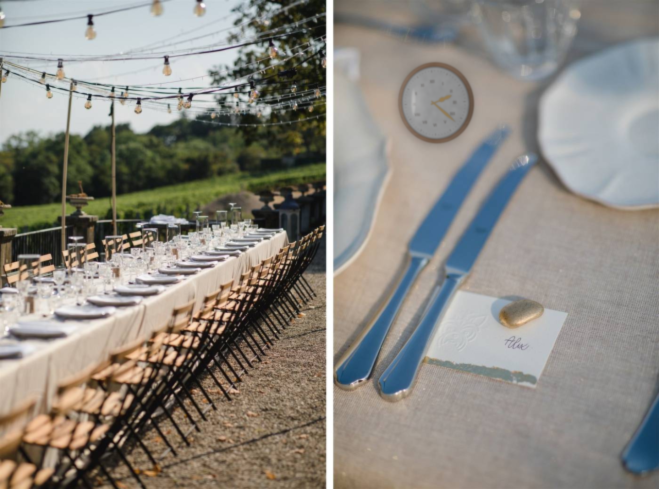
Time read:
2.22
